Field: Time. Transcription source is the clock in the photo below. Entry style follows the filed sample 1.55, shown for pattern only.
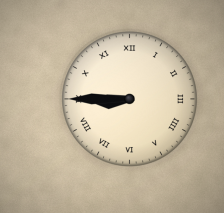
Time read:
8.45
